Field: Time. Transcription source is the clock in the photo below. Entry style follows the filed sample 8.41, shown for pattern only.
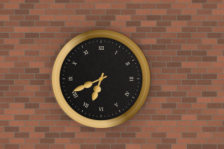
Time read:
6.41
